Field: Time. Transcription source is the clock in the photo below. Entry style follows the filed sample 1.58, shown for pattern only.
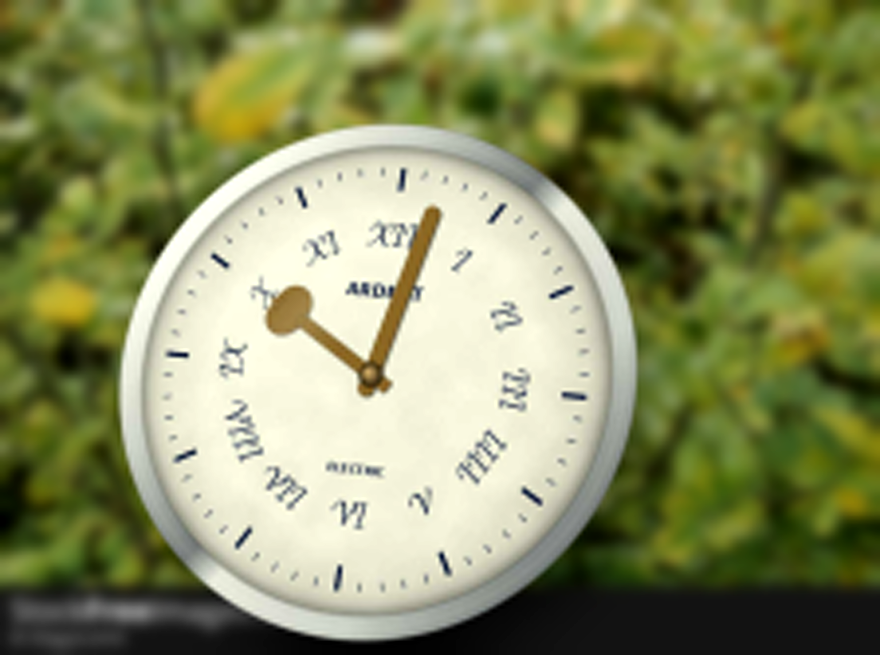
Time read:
10.02
